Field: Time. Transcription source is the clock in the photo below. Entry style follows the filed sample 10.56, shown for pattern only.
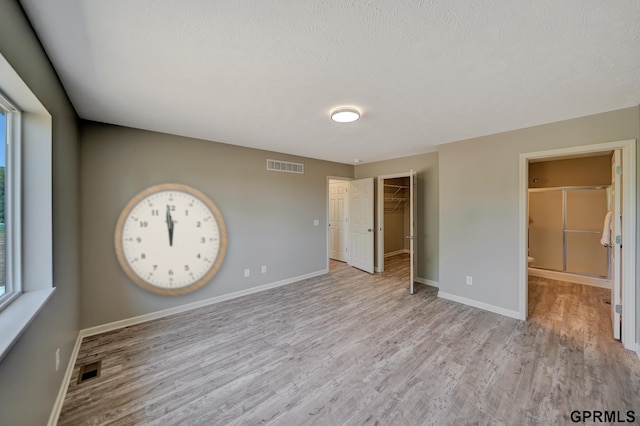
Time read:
11.59
